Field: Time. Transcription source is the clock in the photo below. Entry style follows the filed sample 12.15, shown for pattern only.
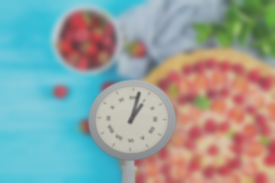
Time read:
1.02
